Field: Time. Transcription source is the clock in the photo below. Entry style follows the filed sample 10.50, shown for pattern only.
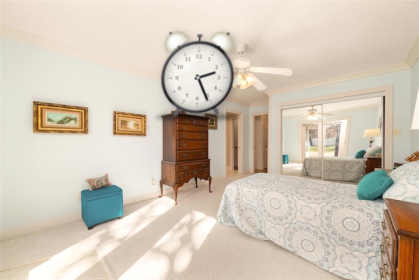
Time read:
2.26
